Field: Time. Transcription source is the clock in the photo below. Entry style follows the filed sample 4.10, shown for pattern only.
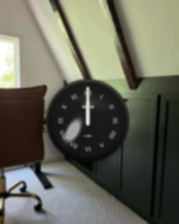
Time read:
12.00
